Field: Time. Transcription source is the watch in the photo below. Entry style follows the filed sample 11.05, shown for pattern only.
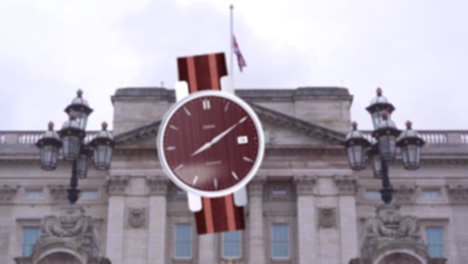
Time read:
8.10
